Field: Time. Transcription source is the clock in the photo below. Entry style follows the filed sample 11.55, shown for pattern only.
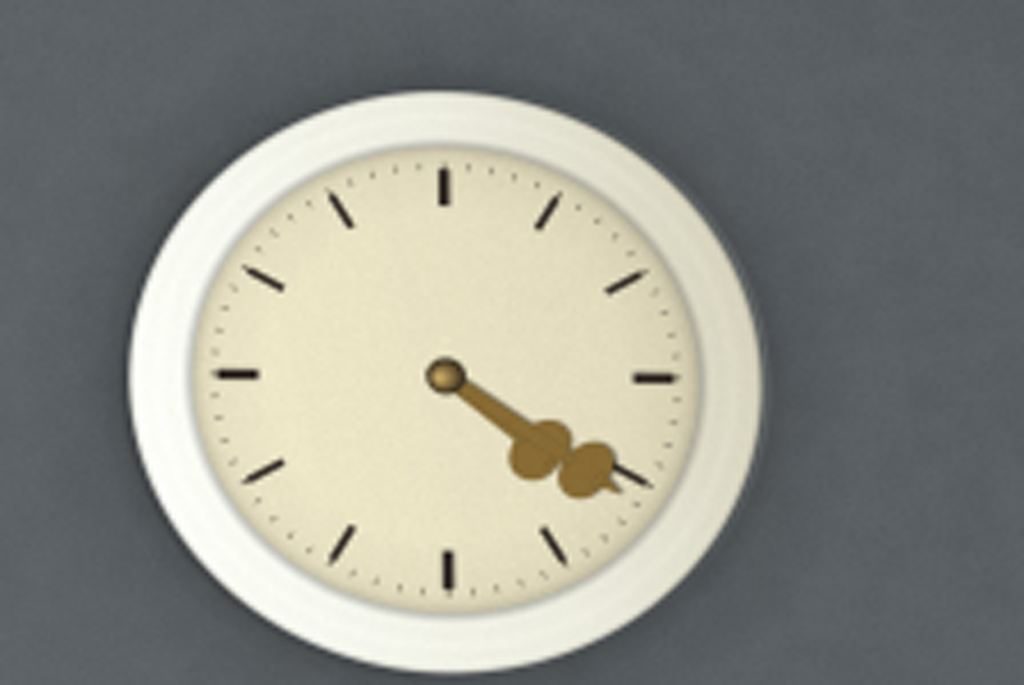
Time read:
4.21
